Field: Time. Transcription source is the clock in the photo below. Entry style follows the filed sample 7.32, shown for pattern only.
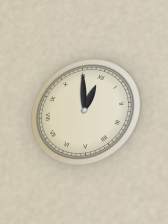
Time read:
11.55
